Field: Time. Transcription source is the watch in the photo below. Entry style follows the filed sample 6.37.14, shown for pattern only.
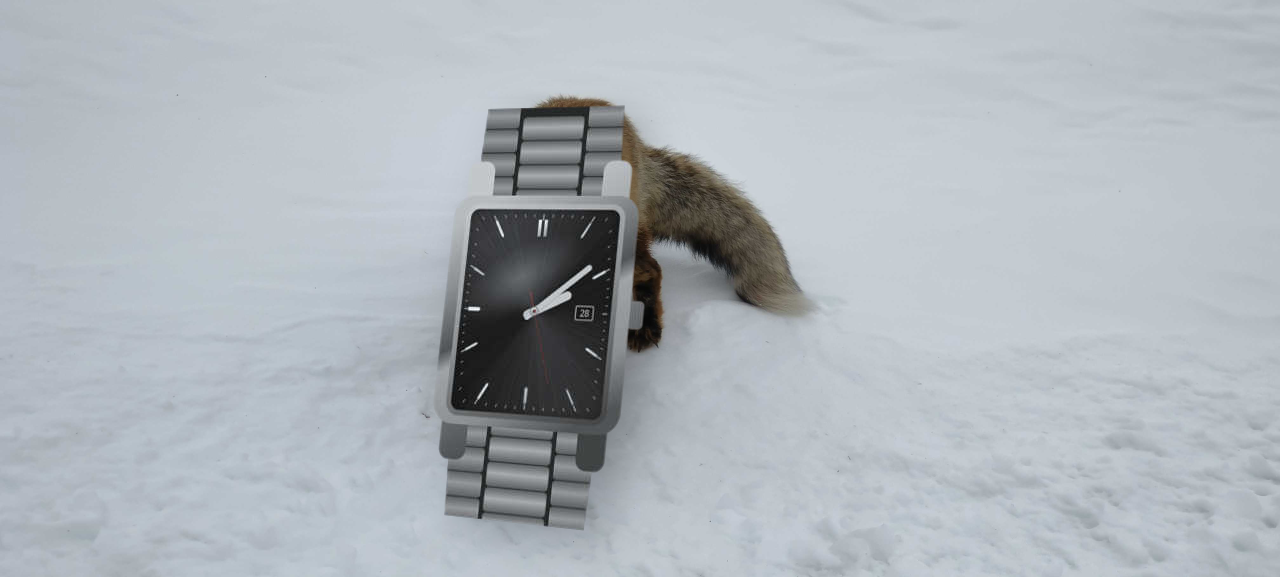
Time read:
2.08.27
